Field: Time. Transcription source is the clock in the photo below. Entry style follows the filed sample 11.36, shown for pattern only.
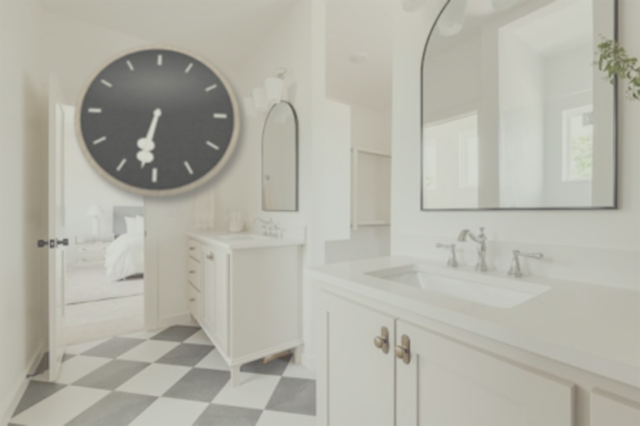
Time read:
6.32
